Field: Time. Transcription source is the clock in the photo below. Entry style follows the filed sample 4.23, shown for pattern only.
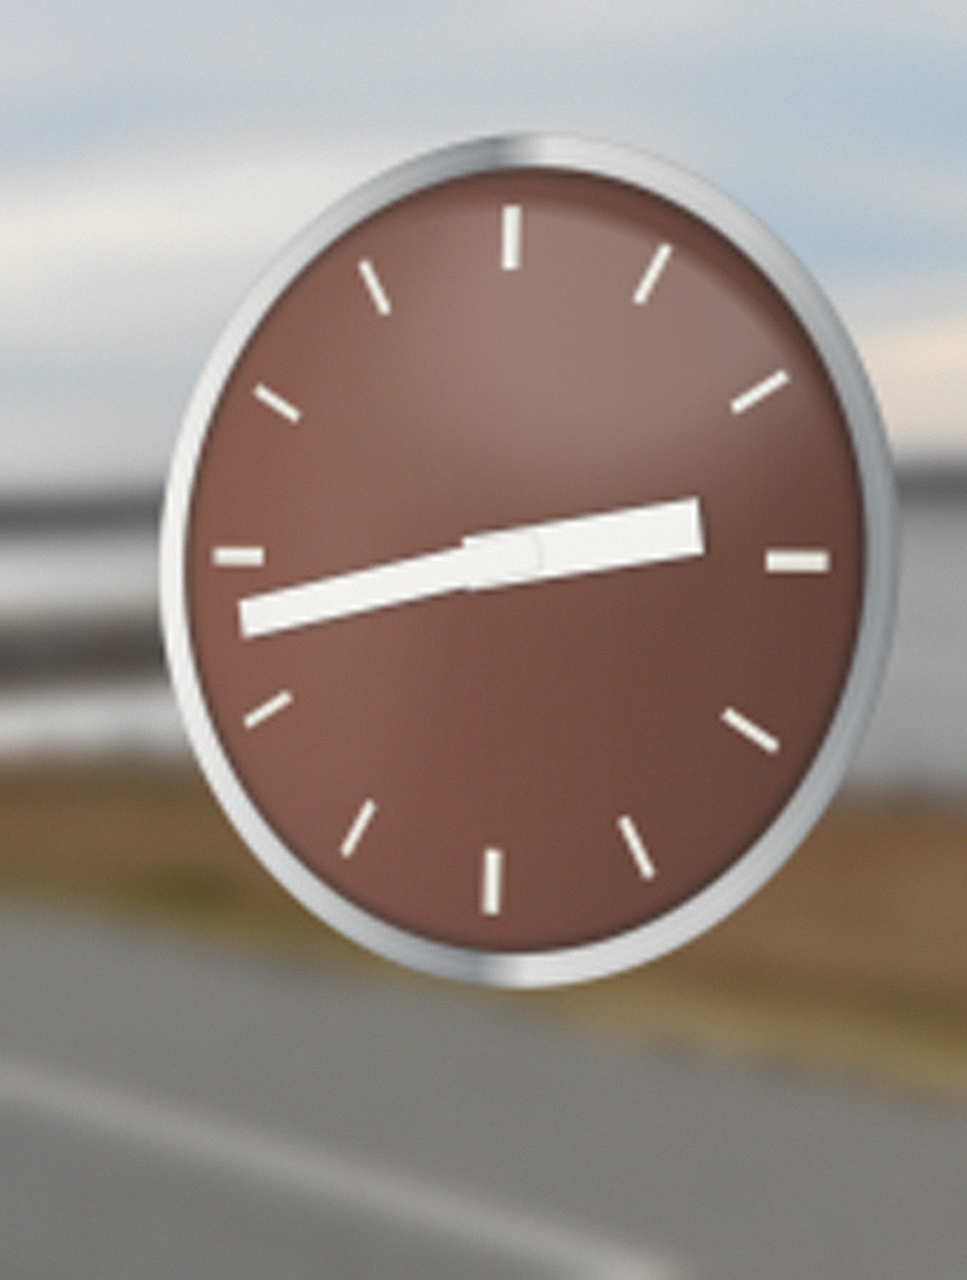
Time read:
2.43
